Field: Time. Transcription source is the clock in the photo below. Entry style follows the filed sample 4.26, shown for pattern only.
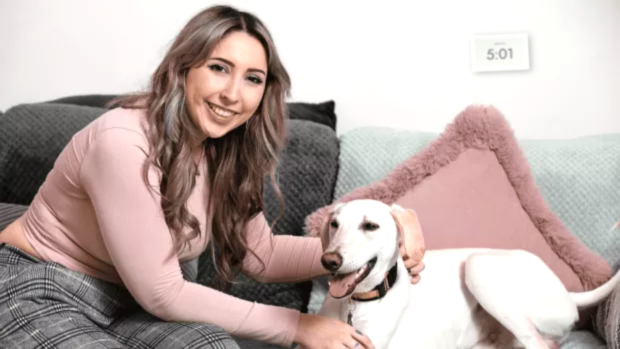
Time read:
5.01
